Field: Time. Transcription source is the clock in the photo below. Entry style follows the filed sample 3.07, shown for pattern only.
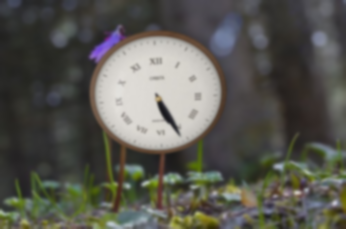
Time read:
5.26
